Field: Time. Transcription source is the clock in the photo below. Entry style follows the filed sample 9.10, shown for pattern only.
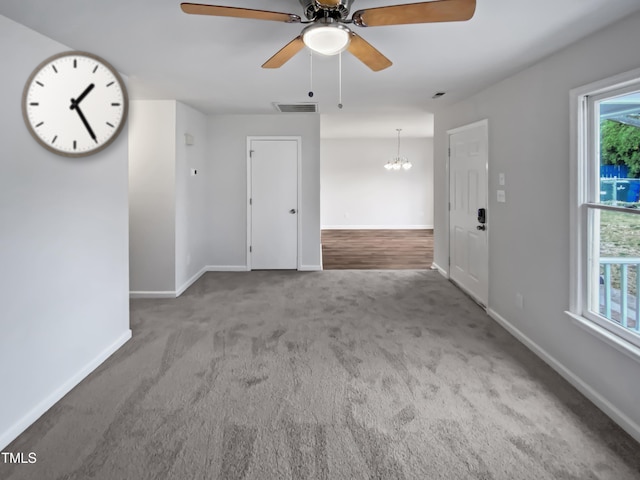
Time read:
1.25
